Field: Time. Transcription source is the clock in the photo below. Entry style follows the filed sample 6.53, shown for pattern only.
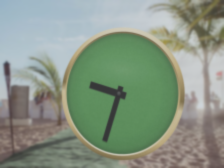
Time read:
9.33
